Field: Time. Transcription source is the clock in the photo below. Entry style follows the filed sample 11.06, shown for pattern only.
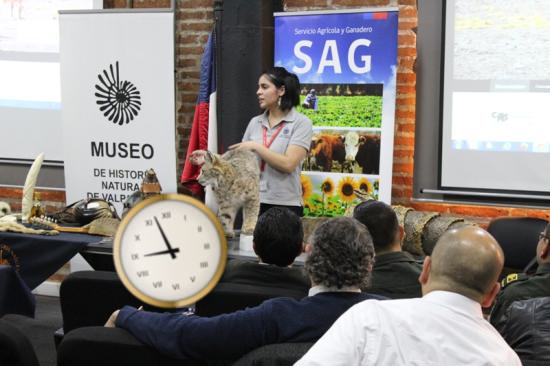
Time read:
8.57
